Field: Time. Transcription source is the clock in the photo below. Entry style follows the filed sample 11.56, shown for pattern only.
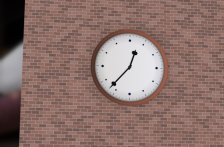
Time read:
12.37
